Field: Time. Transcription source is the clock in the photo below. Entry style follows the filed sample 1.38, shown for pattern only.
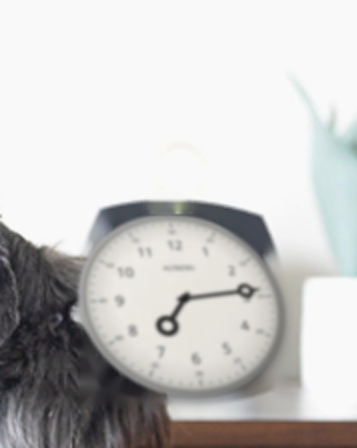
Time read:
7.14
